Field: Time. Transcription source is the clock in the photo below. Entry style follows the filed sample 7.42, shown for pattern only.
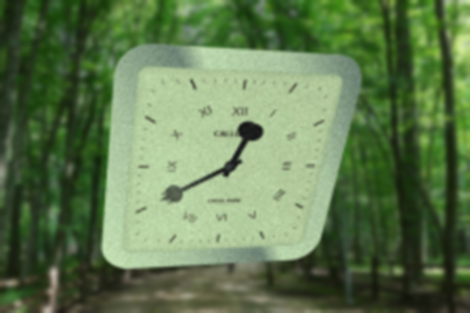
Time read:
12.40
